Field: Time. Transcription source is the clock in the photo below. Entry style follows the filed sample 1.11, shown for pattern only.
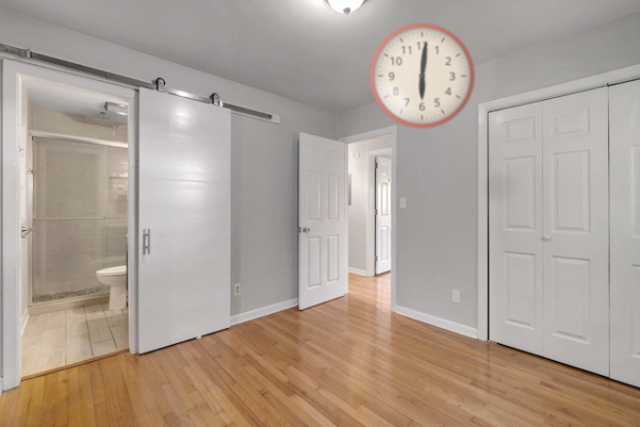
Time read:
6.01
